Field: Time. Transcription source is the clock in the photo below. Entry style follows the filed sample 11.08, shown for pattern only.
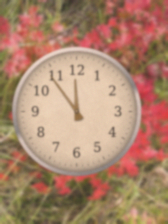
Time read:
11.54
